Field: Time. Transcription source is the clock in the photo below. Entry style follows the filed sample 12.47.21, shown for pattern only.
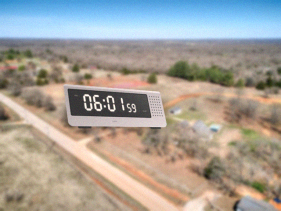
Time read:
6.01.59
